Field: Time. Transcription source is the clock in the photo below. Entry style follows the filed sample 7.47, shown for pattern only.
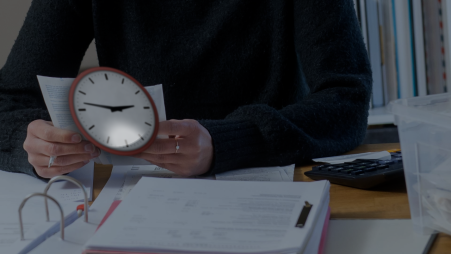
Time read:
2.47
